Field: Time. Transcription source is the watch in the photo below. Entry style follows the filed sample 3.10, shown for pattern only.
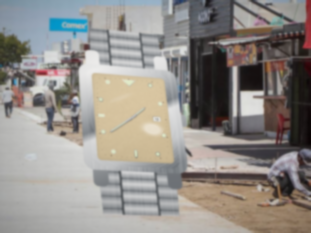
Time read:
1.39
